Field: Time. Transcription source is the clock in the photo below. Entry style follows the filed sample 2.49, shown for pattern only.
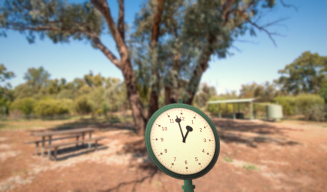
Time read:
12.58
